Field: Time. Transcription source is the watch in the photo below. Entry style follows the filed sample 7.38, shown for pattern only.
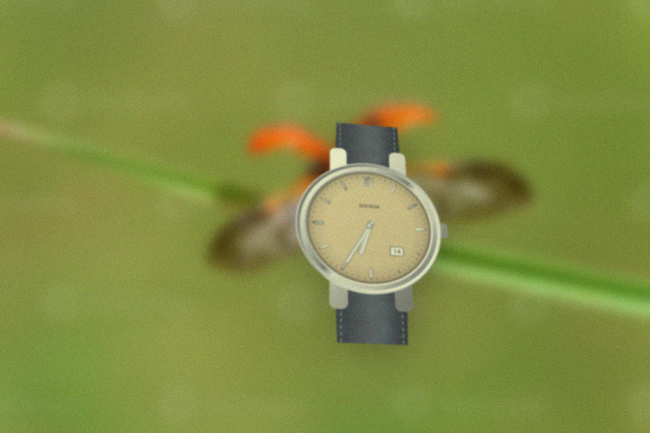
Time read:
6.35
